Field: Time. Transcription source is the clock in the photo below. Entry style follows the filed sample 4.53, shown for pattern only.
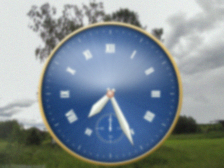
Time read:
7.26
